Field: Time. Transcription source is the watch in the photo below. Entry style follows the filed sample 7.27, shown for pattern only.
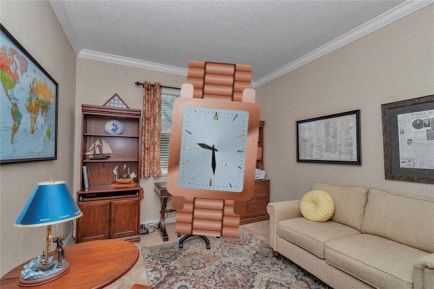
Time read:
9.29
